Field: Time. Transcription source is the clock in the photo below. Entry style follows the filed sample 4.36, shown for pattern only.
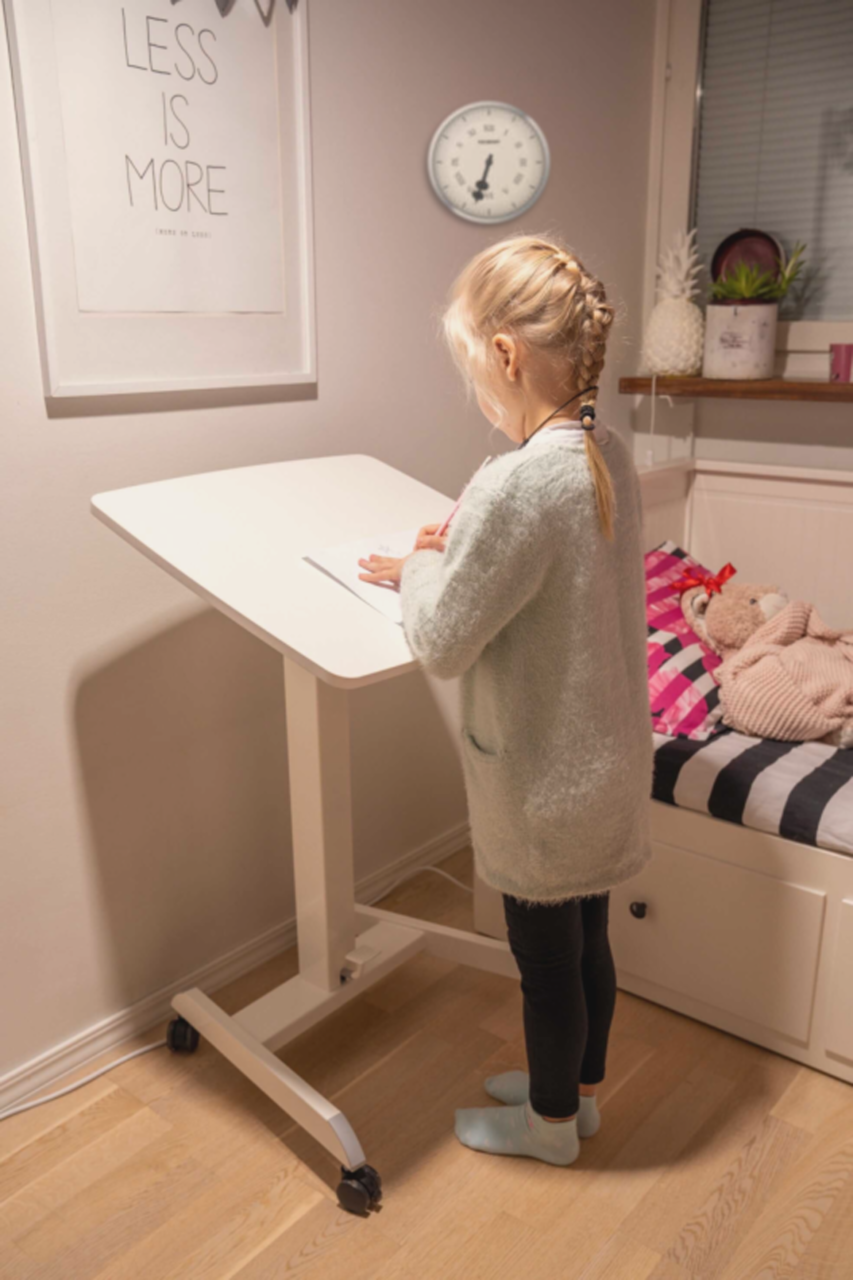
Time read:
6.33
